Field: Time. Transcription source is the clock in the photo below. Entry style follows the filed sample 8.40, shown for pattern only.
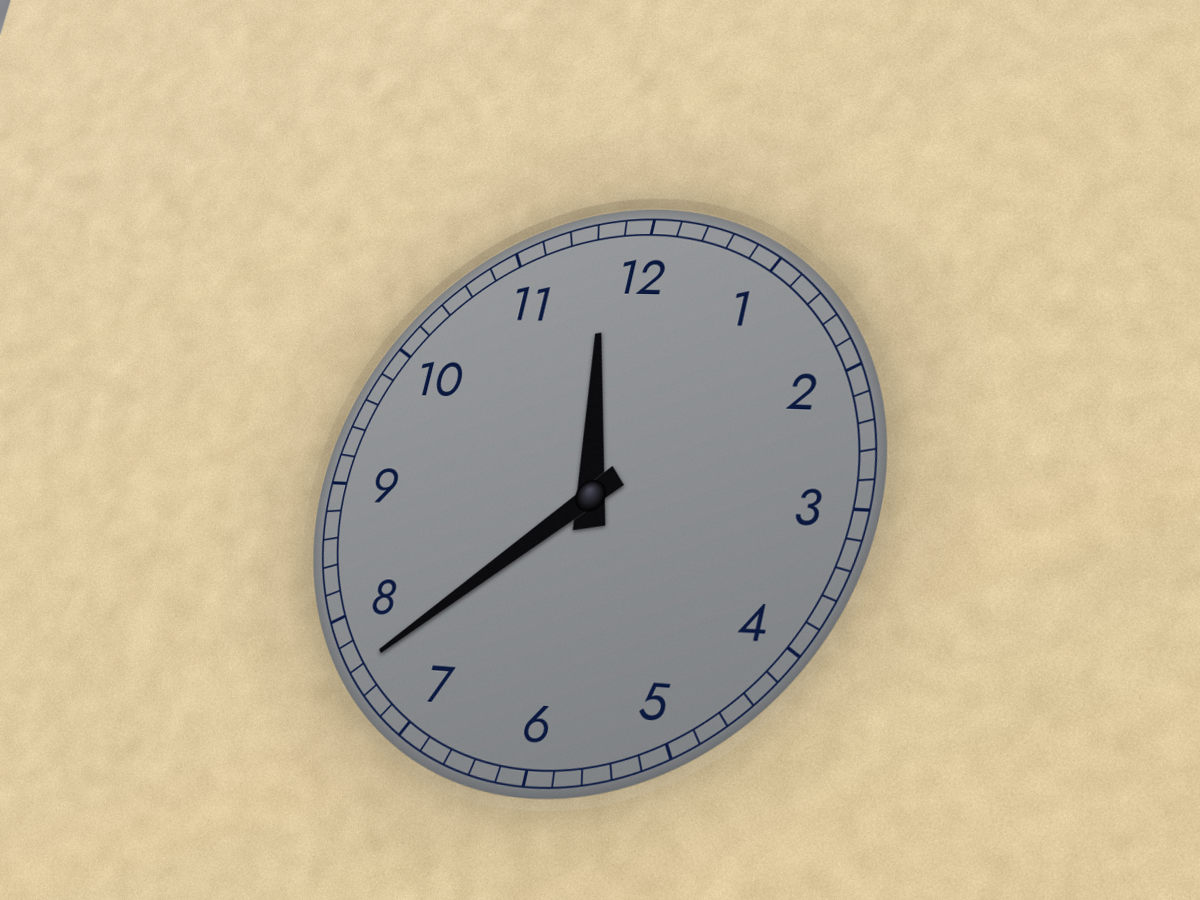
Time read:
11.38
